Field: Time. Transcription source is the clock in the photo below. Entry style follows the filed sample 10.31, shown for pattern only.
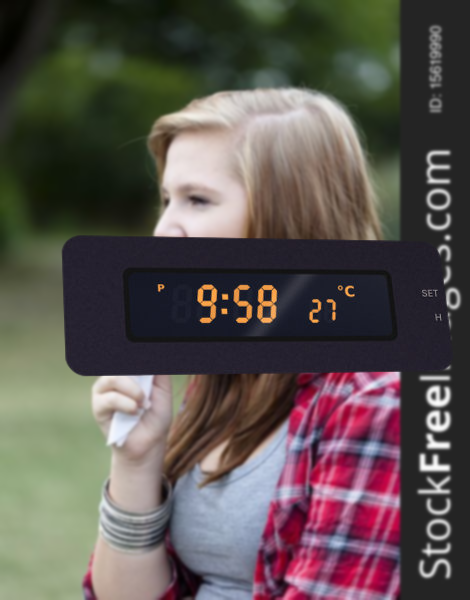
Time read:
9.58
